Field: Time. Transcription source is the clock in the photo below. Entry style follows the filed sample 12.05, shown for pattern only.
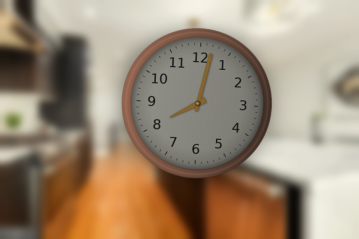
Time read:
8.02
